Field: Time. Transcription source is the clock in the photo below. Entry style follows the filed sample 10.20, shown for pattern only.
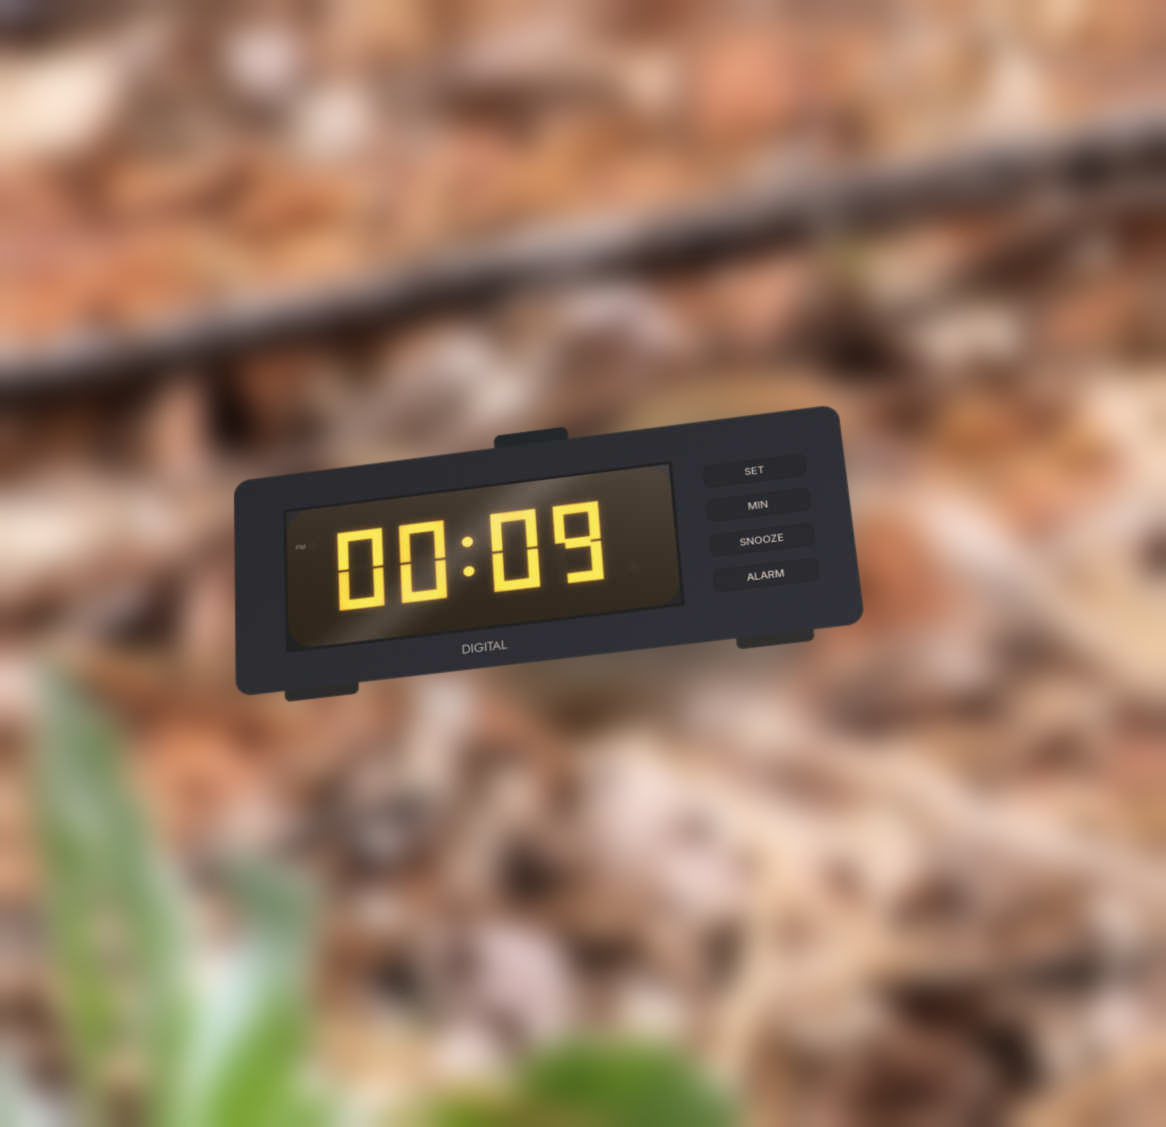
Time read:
0.09
